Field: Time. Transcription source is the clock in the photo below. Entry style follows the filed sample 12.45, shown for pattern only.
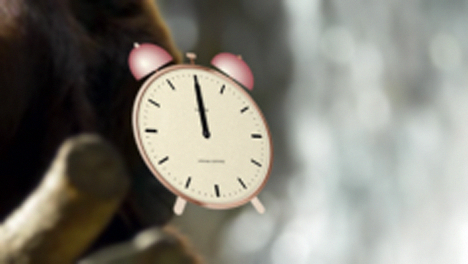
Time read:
12.00
